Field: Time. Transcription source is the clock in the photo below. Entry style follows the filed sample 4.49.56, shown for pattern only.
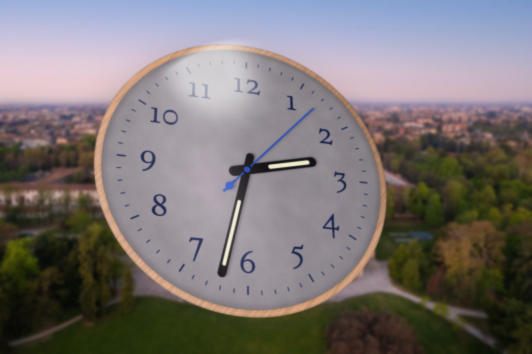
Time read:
2.32.07
